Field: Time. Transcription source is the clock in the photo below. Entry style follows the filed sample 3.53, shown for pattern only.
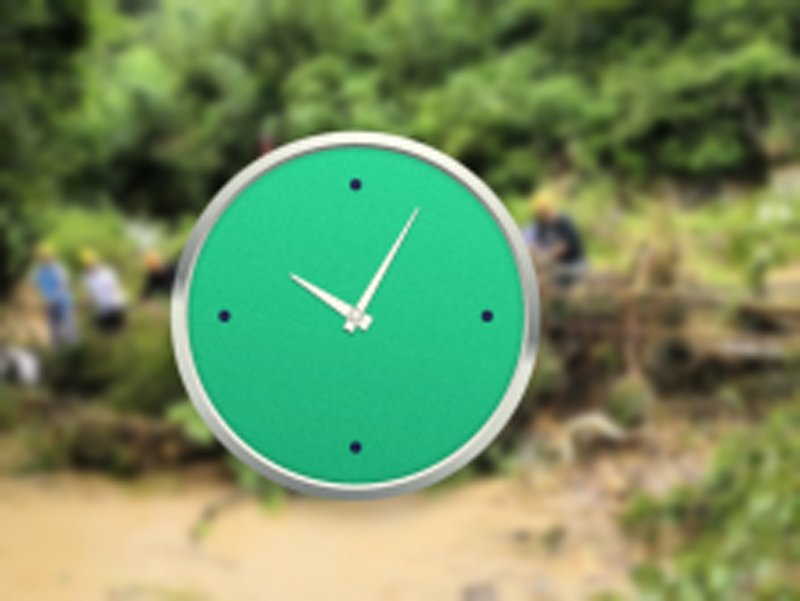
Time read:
10.05
